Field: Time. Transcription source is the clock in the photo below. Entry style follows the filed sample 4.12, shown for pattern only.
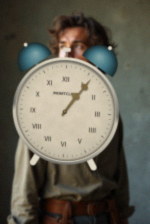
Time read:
1.06
